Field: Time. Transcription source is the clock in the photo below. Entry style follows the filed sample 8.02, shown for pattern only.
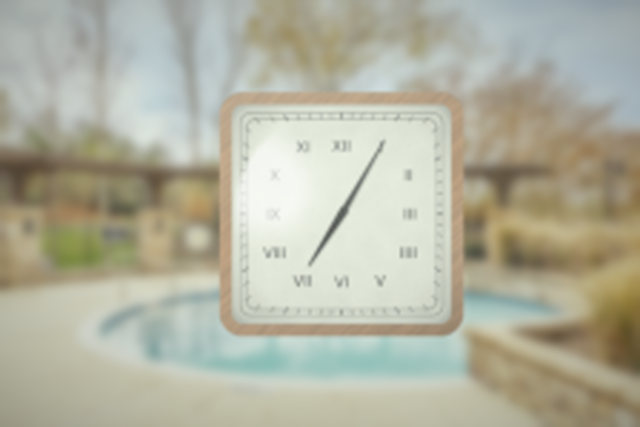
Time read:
7.05
